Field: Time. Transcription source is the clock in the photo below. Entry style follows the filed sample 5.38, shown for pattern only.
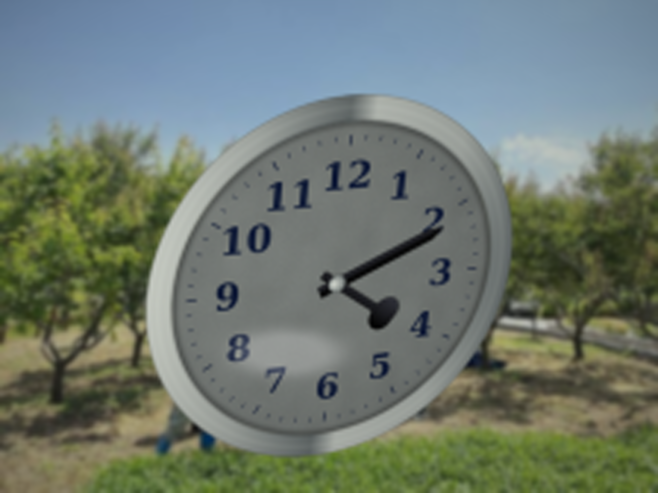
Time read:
4.11
